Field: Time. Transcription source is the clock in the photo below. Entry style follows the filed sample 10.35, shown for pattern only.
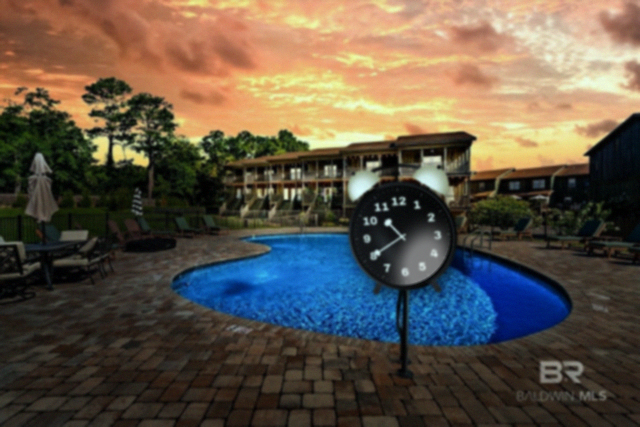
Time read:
10.40
